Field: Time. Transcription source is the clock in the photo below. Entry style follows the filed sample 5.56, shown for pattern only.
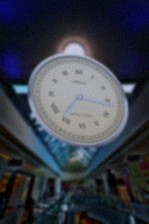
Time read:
7.16
